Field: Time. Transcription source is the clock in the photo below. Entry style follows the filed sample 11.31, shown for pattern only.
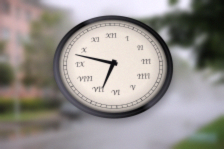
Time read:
6.48
